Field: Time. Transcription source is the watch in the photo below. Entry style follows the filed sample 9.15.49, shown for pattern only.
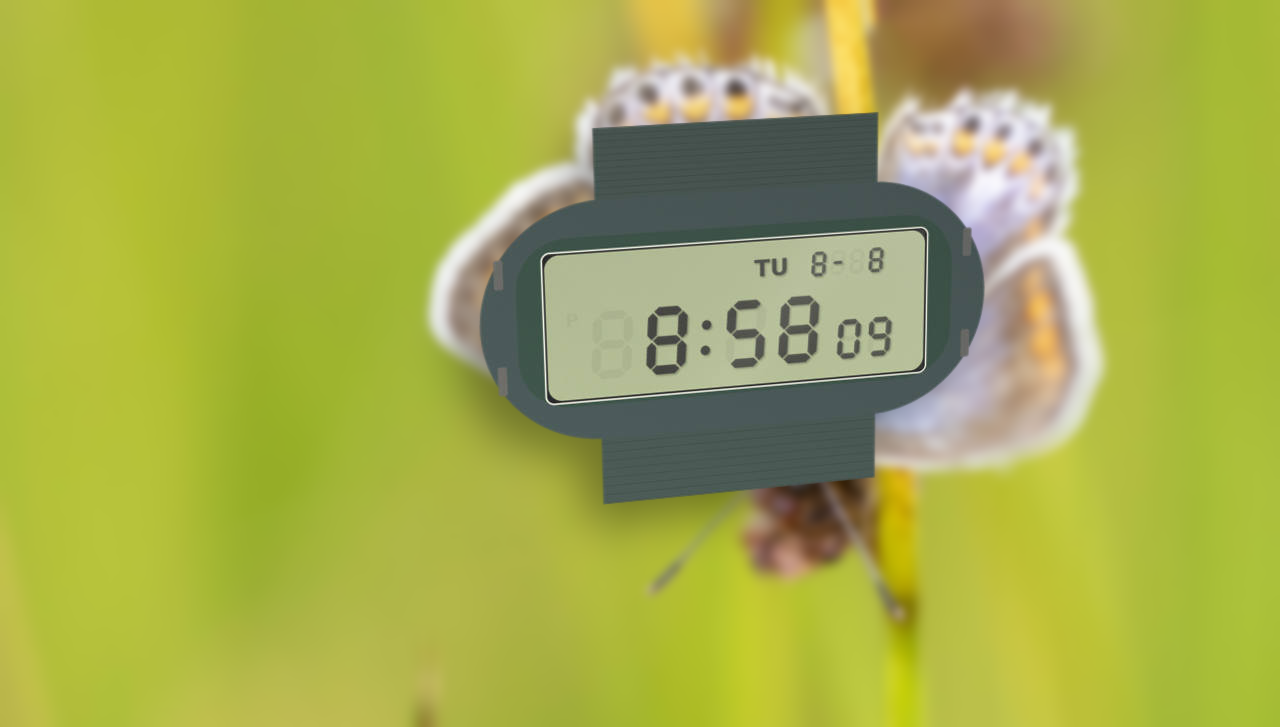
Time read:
8.58.09
